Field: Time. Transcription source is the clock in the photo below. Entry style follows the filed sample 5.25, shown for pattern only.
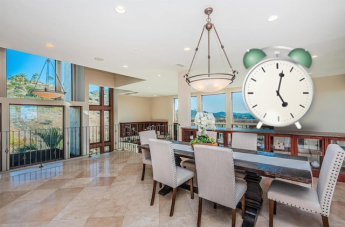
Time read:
5.02
